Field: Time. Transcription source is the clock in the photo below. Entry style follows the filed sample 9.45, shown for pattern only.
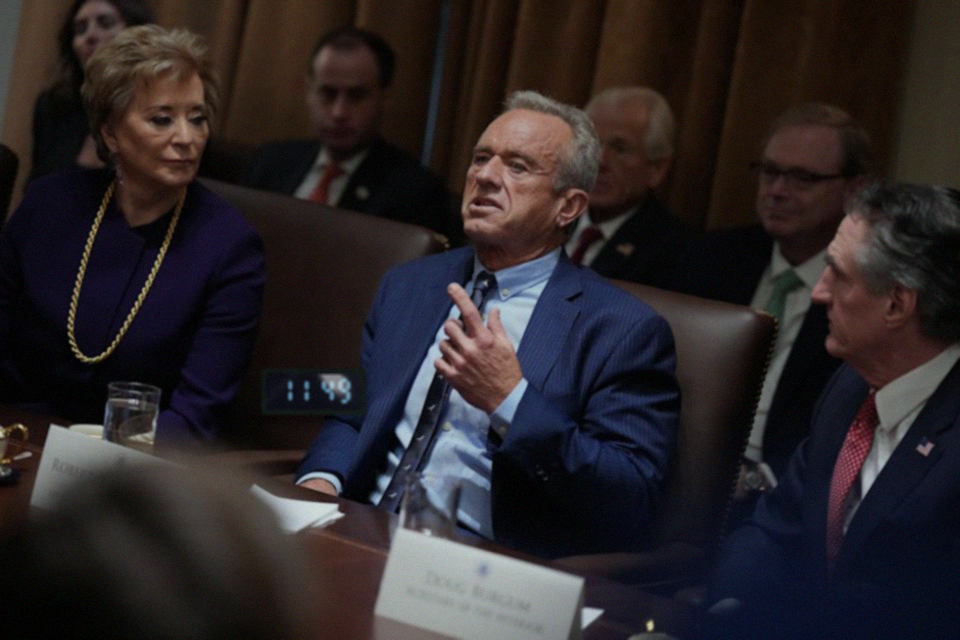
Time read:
11.49
